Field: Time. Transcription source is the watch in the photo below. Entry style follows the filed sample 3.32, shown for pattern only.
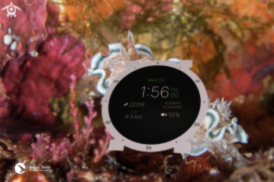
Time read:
1.56
